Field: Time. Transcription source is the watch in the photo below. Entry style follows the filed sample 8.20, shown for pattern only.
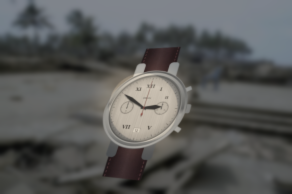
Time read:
2.50
